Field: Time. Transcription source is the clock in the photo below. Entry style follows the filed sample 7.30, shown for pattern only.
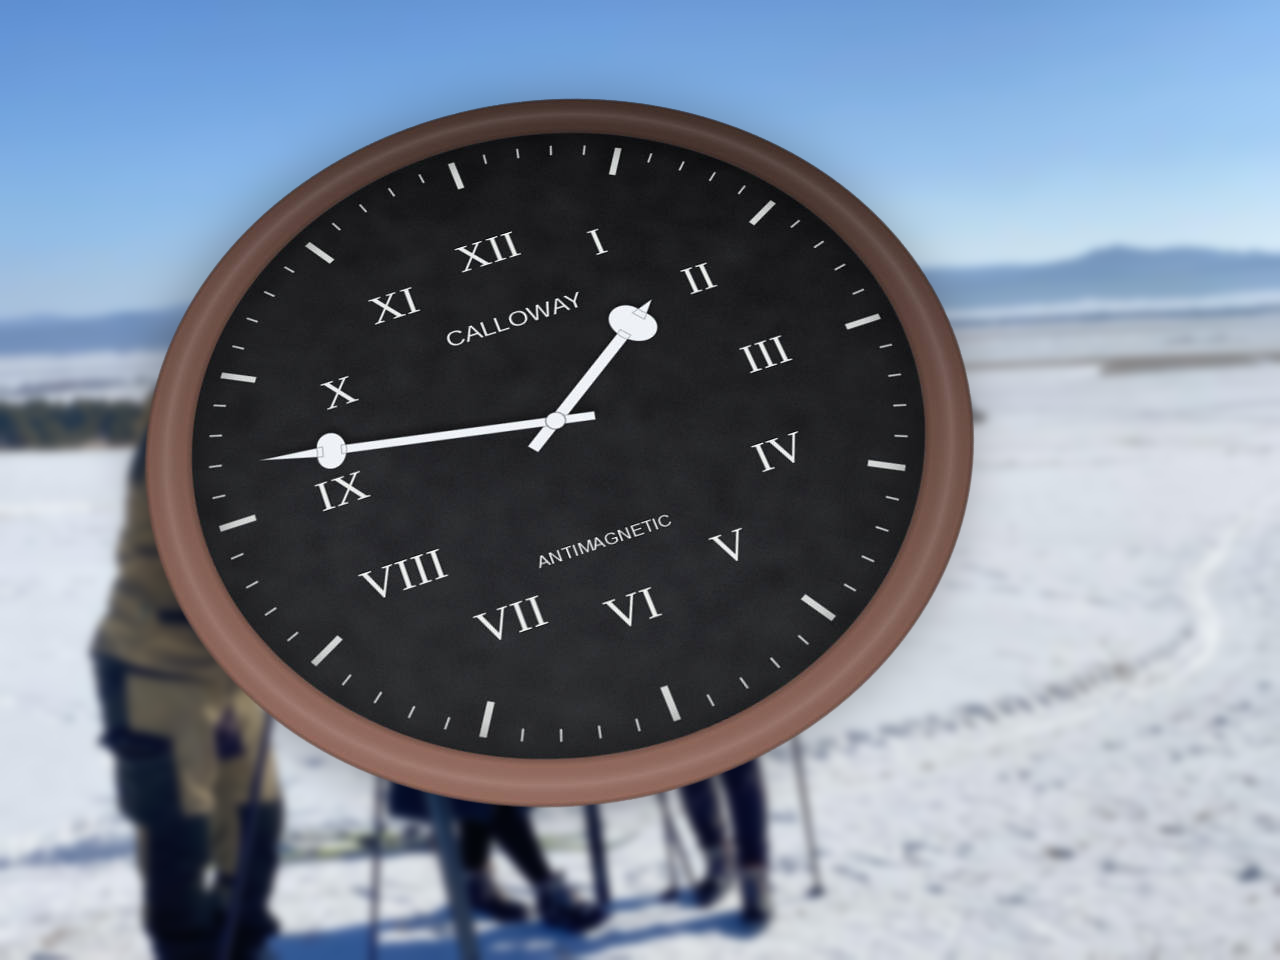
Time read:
1.47
